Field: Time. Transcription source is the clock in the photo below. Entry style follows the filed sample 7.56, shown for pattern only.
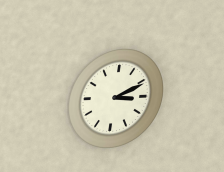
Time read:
3.11
